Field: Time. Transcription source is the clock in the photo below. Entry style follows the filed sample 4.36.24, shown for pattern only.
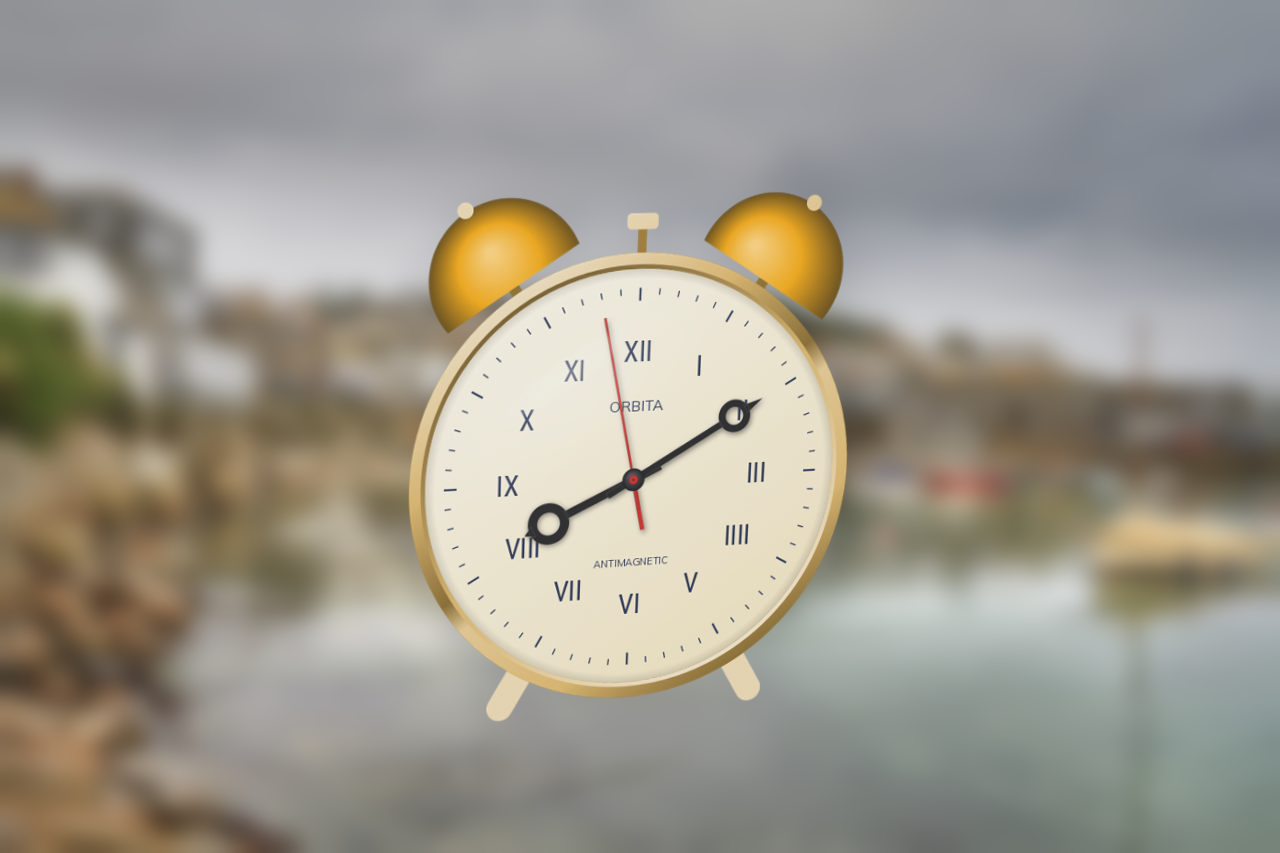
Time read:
8.09.58
